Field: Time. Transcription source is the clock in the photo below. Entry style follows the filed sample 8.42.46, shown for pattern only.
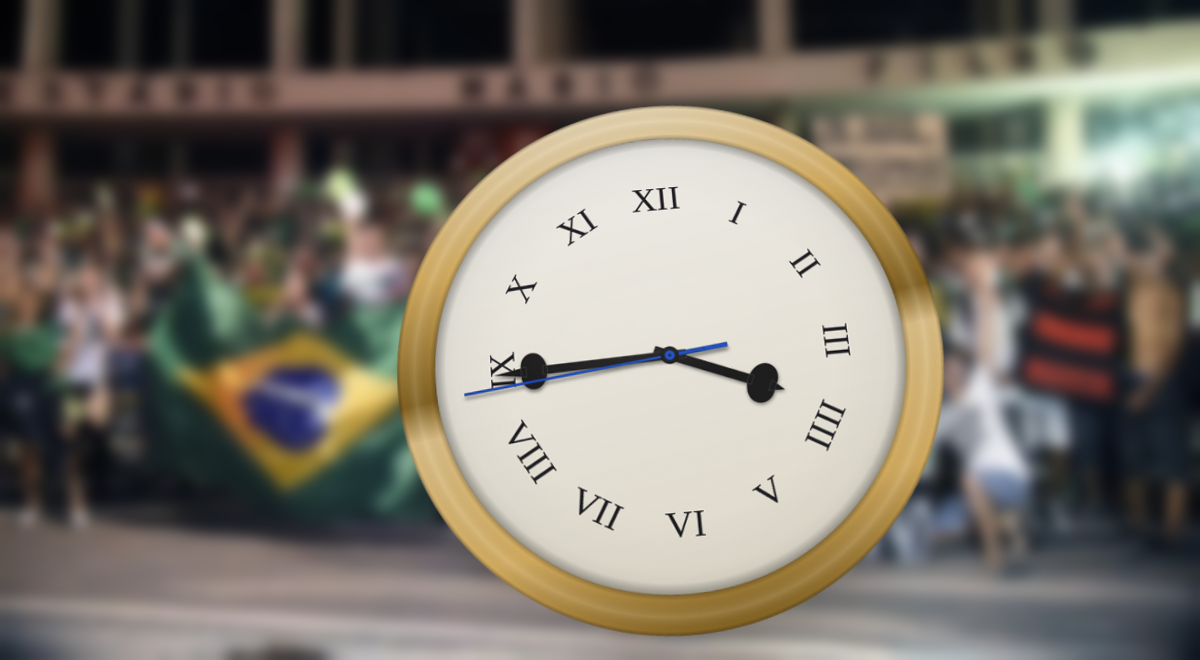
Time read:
3.44.44
